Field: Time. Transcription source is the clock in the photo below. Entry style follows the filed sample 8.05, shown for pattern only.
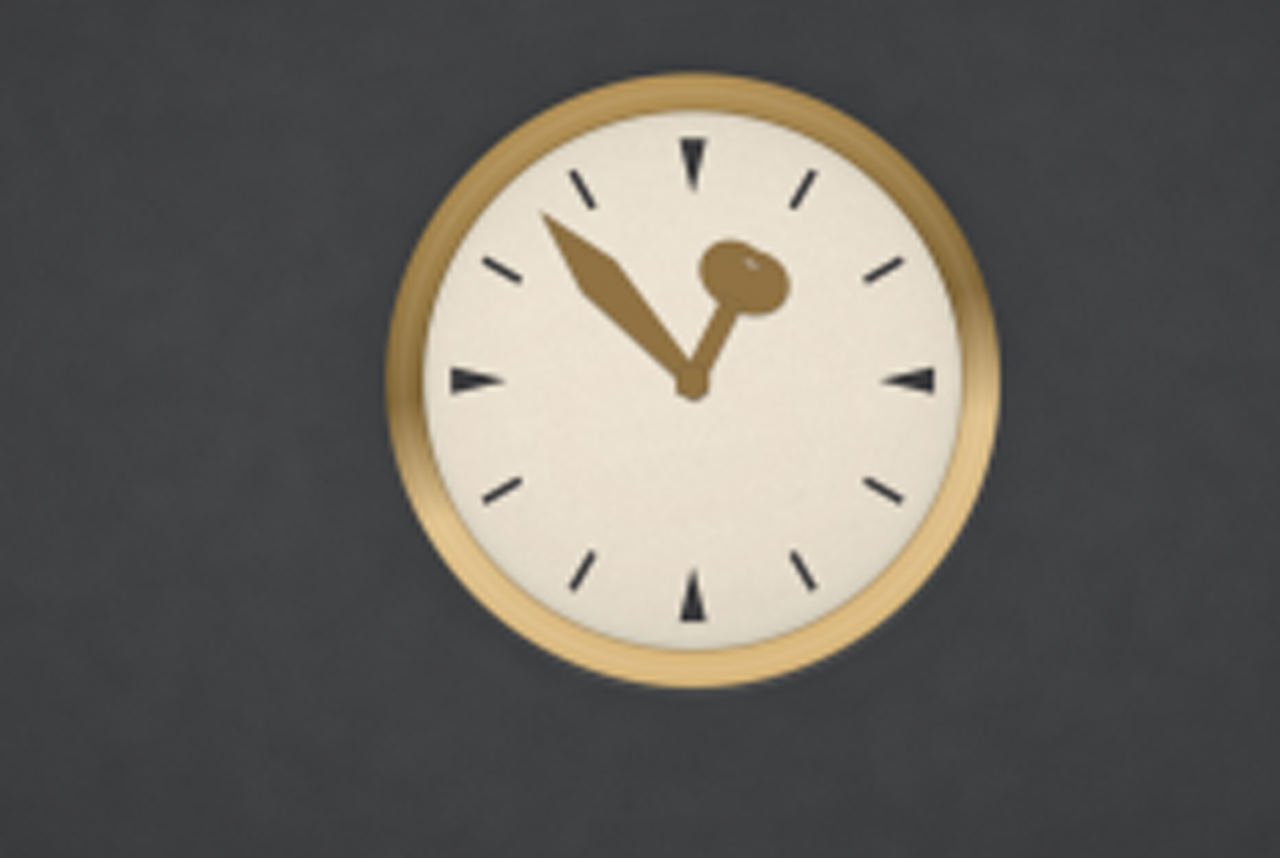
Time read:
12.53
